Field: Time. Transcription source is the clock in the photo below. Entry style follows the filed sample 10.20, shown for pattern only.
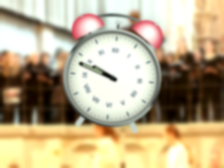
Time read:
9.48
